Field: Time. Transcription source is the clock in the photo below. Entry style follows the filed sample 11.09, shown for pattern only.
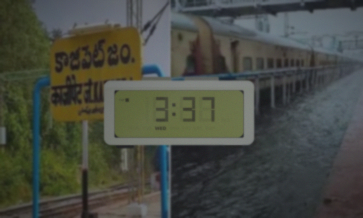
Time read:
3.37
